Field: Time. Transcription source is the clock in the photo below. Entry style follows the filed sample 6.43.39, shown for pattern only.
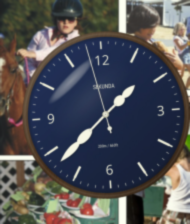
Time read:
1.37.58
